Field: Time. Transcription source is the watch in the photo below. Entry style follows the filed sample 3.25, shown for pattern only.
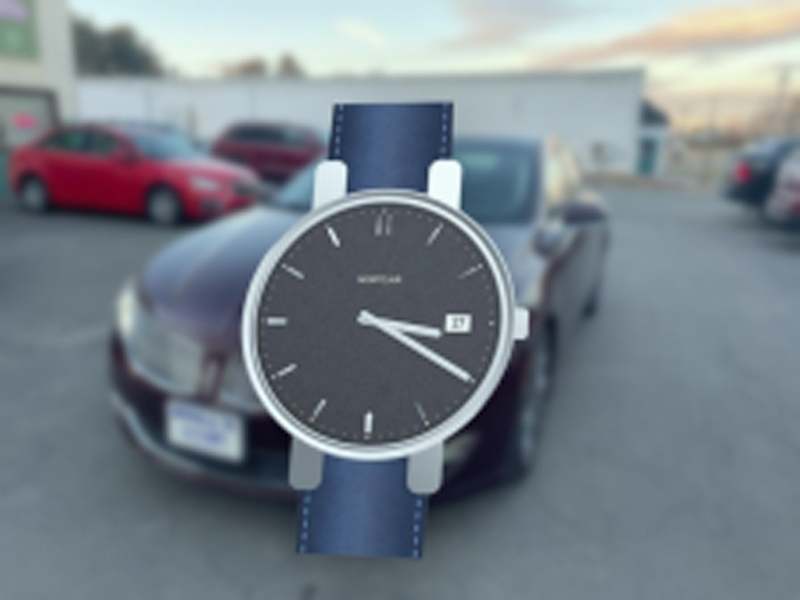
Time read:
3.20
